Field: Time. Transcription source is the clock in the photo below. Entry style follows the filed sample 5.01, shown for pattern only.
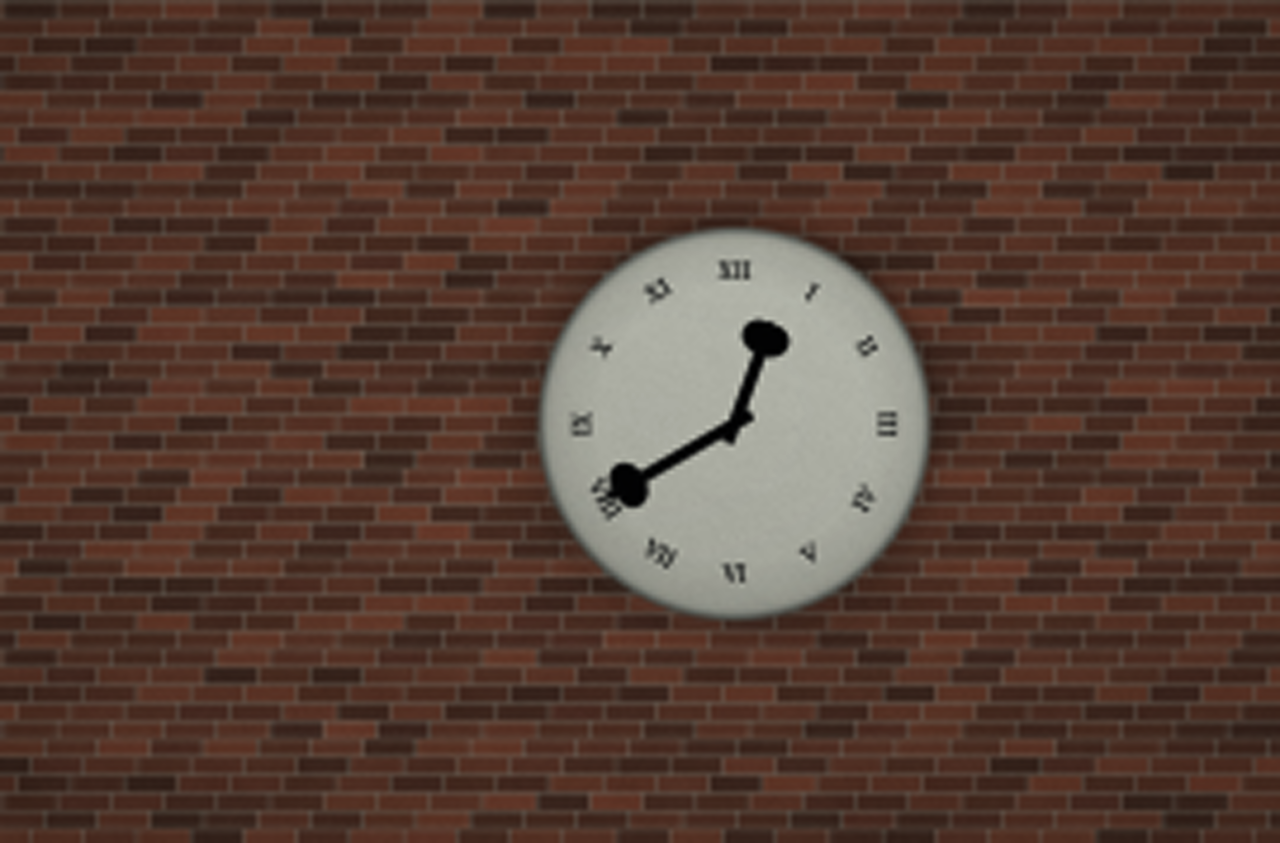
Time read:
12.40
